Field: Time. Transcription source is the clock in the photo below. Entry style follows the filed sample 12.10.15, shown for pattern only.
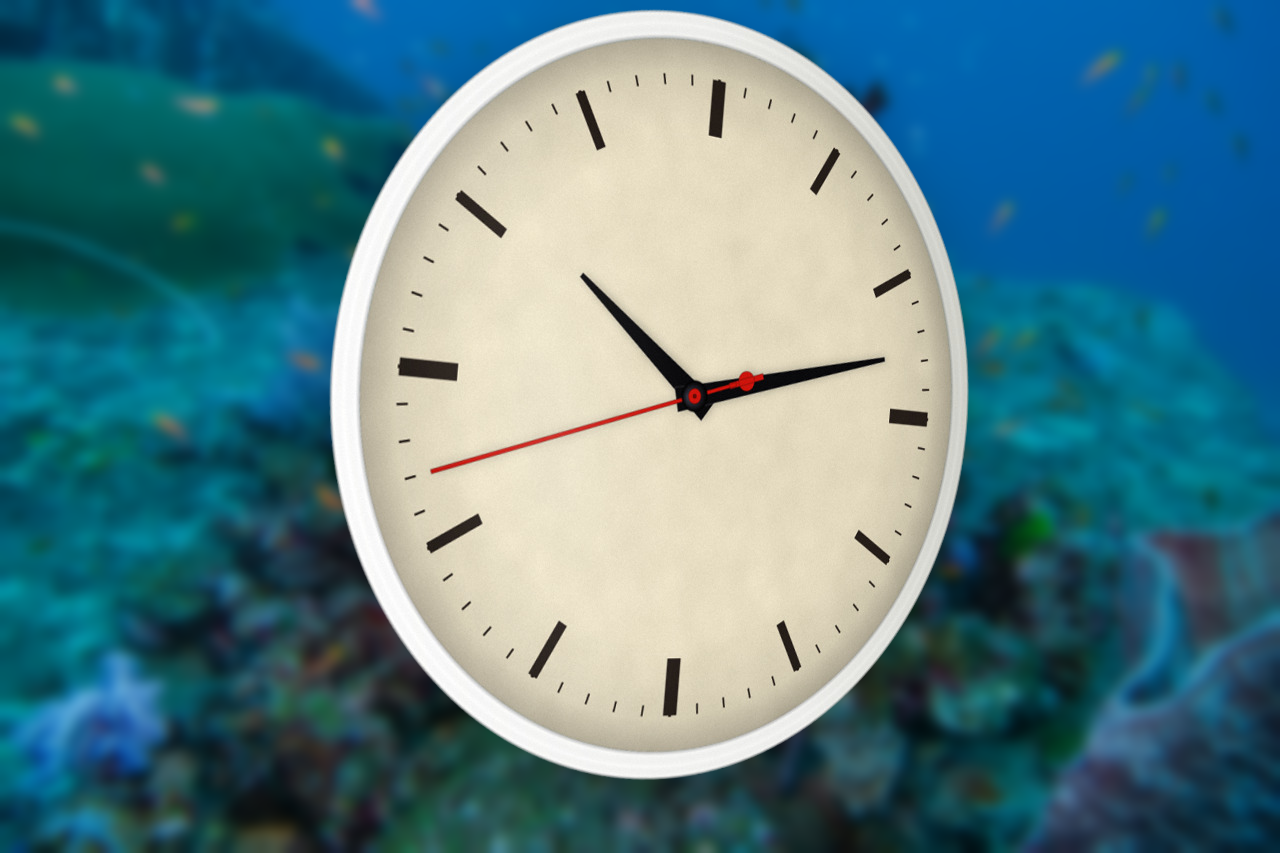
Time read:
10.12.42
